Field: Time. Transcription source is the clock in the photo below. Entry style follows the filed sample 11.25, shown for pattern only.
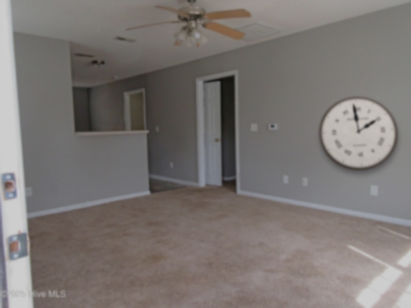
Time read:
1.59
